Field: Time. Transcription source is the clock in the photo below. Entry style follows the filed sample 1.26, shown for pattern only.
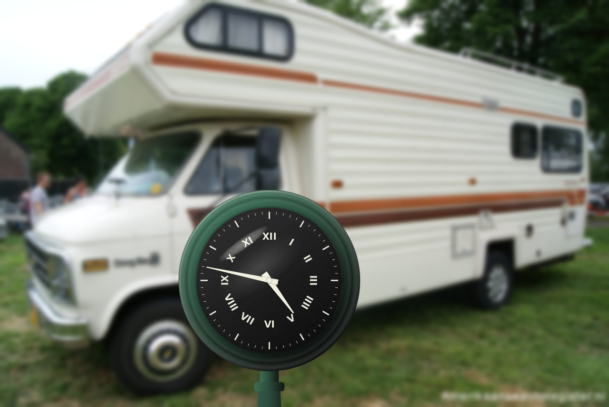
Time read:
4.47
